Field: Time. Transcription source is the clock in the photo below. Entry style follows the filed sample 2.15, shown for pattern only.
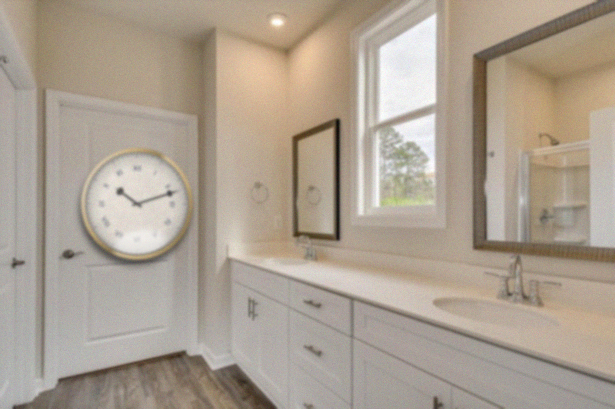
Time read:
10.12
